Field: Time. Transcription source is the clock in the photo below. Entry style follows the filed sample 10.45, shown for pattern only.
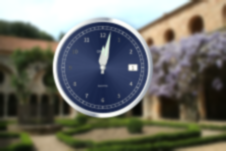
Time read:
12.02
